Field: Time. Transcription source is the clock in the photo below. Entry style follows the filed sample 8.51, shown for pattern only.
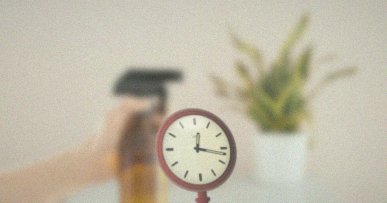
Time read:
12.17
